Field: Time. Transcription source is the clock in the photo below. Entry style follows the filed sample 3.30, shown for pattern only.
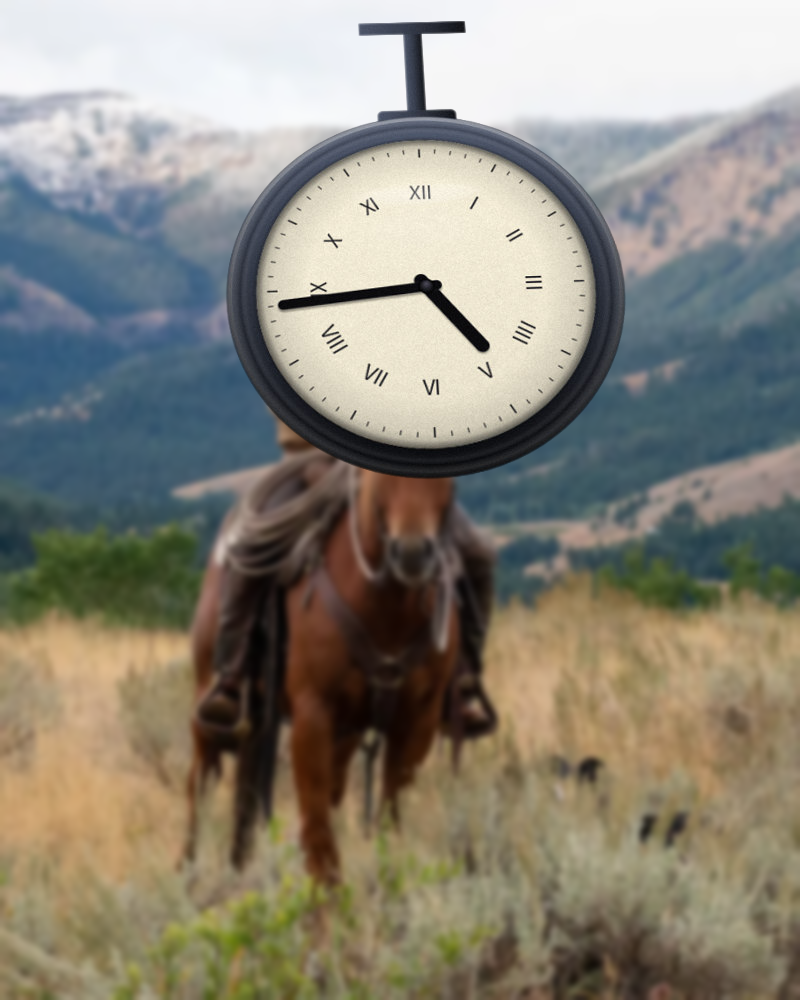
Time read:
4.44
